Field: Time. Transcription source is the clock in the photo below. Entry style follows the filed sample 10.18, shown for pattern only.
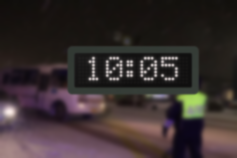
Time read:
10.05
